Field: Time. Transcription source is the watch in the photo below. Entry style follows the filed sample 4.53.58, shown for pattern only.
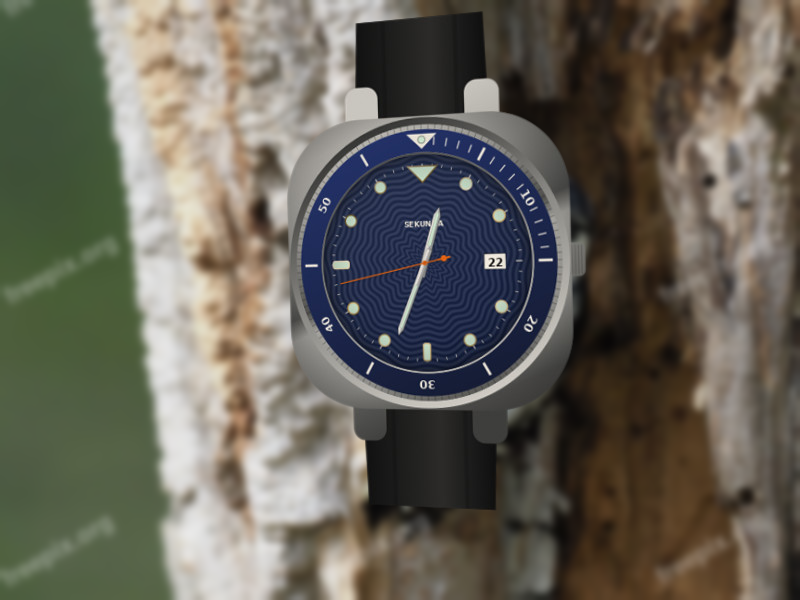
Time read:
12.33.43
